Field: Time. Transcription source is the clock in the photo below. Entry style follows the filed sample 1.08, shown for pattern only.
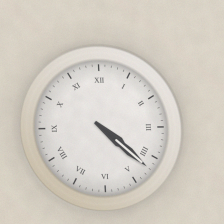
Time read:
4.22
